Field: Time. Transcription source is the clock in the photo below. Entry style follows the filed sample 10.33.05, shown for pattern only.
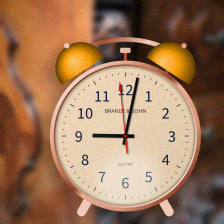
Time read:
9.01.59
